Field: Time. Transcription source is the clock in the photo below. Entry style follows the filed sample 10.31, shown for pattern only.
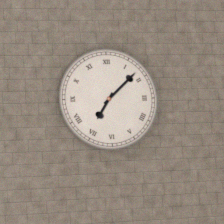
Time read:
7.08
